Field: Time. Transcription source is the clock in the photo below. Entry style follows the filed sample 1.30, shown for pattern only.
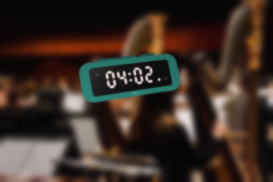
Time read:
4.02
